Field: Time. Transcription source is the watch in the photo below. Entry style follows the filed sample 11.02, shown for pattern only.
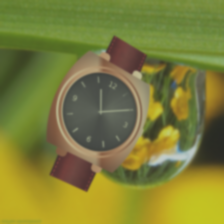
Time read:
11.10
